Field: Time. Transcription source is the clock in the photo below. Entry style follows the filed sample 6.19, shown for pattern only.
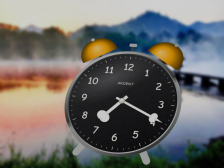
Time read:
7.19
